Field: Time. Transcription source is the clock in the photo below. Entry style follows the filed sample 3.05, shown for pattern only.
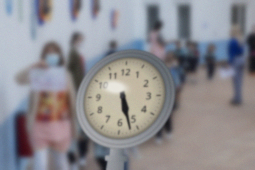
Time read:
5.27
